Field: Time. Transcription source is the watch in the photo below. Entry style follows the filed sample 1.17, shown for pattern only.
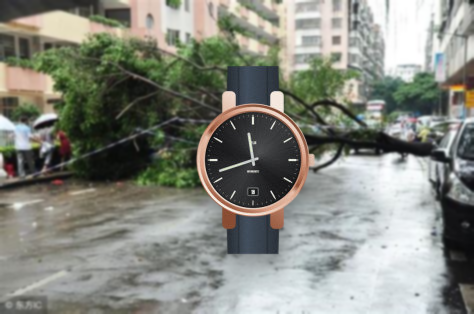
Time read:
11.42
